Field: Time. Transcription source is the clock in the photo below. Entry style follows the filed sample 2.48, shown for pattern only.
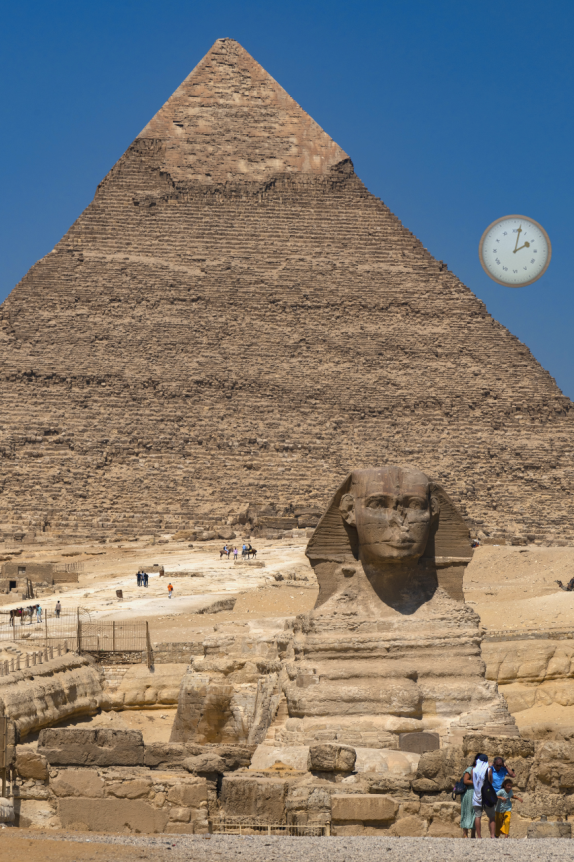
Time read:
2.02
